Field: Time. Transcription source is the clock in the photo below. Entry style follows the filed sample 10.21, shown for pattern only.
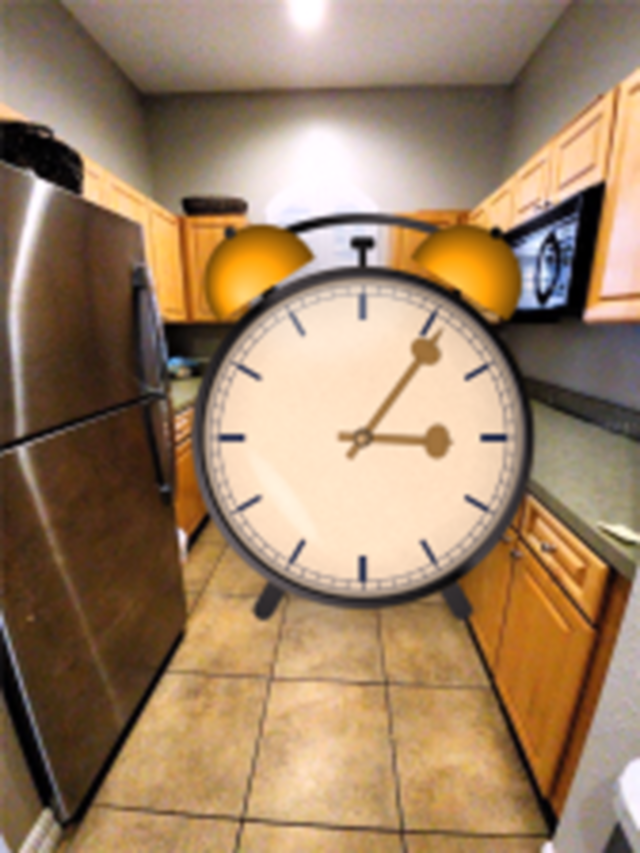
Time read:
3.06
